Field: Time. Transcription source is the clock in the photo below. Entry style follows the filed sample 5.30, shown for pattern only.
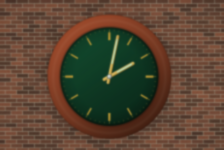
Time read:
2.02
